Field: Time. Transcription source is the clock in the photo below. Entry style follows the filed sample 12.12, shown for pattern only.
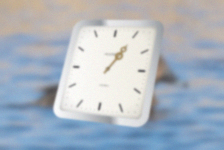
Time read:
1.05
